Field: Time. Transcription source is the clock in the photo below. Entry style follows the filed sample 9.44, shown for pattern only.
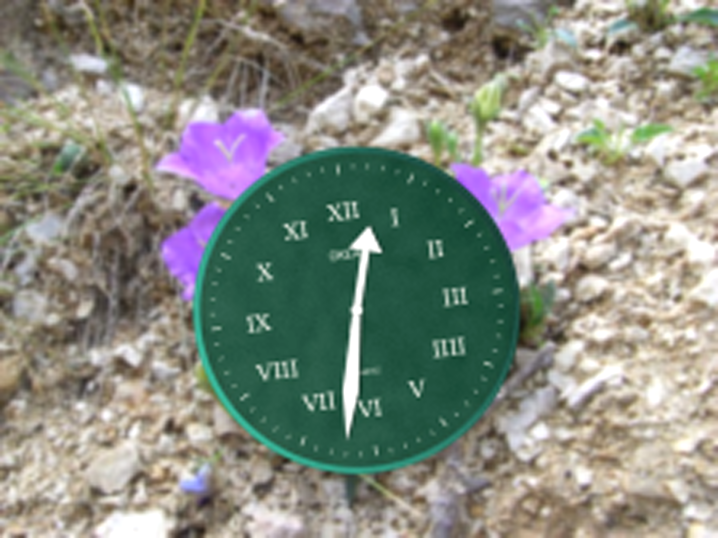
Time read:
12.32
